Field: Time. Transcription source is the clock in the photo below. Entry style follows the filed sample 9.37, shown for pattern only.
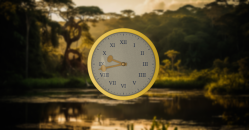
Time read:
9.43
